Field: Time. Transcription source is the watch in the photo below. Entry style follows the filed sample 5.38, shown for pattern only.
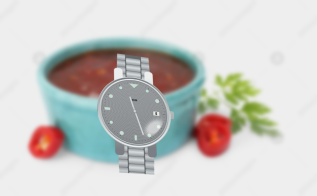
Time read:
11.27
